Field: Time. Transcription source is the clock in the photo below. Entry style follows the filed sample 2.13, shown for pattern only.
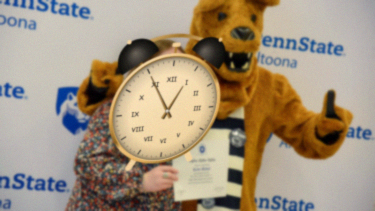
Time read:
12.55
